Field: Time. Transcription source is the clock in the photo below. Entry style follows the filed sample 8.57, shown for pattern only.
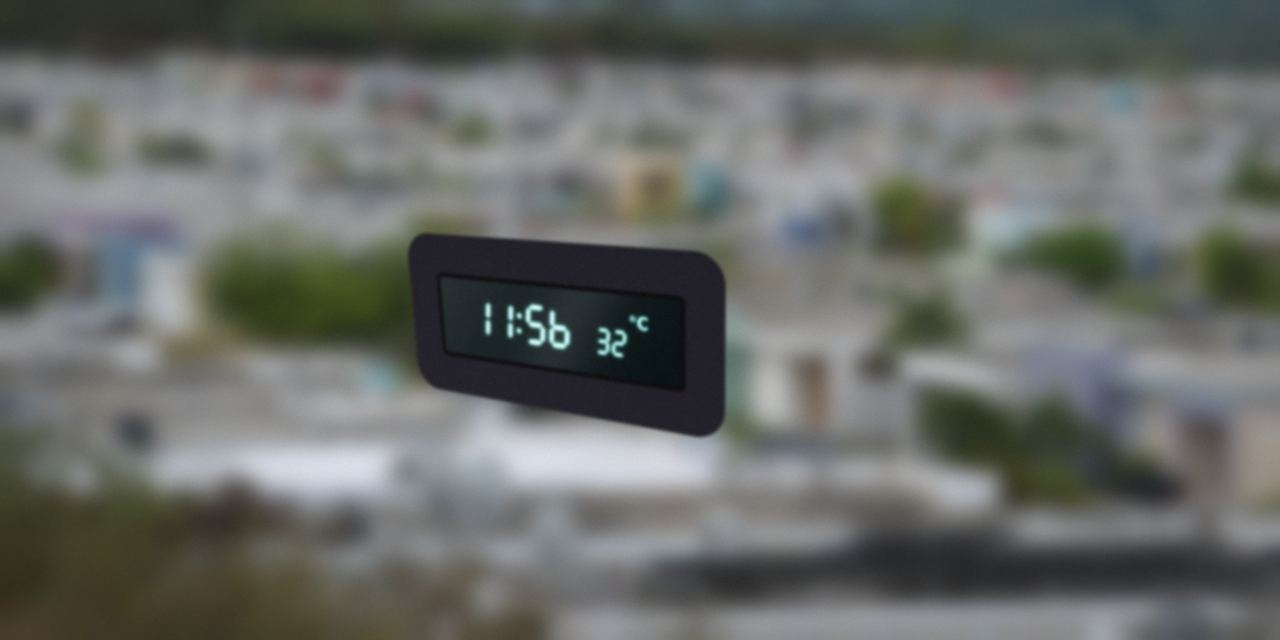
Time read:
11.56
